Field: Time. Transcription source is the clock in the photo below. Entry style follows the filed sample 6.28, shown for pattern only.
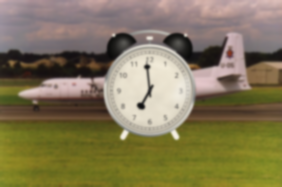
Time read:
6.59
